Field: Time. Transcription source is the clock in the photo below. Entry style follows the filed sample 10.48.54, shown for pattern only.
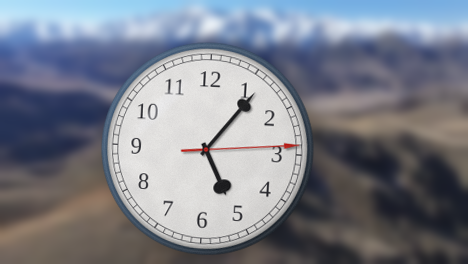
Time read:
5.06.14
